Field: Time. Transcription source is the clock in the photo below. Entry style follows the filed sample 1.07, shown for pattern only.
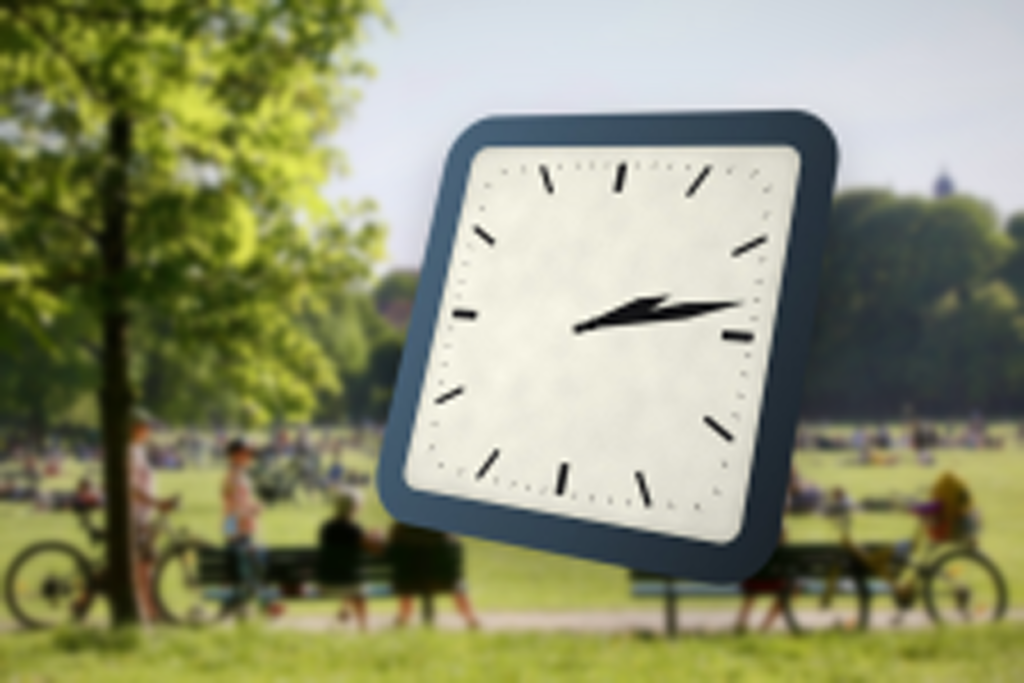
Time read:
2.13
